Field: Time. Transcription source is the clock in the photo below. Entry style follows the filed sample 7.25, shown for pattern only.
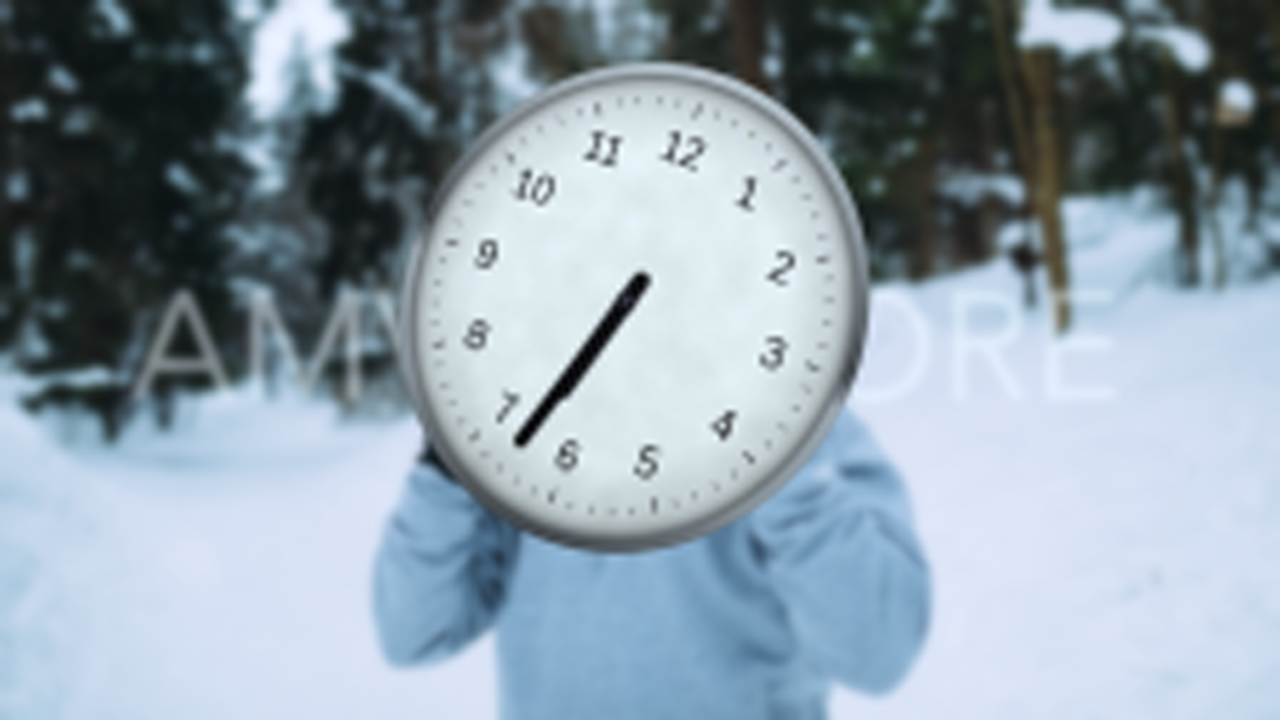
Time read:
6.33
